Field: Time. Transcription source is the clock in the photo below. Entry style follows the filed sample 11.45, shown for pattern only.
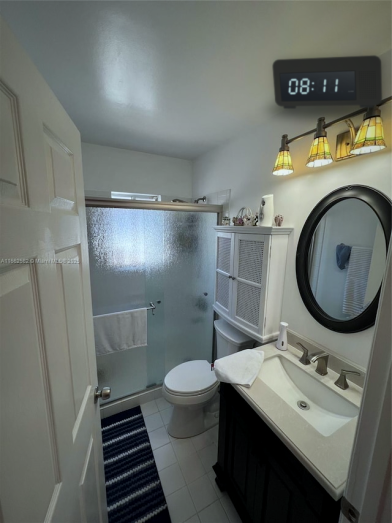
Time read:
8.11
